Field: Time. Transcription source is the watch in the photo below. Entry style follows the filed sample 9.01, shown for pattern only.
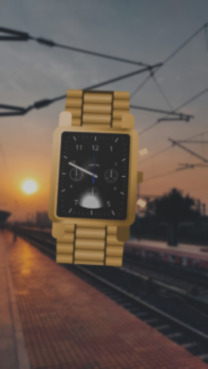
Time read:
9.49
